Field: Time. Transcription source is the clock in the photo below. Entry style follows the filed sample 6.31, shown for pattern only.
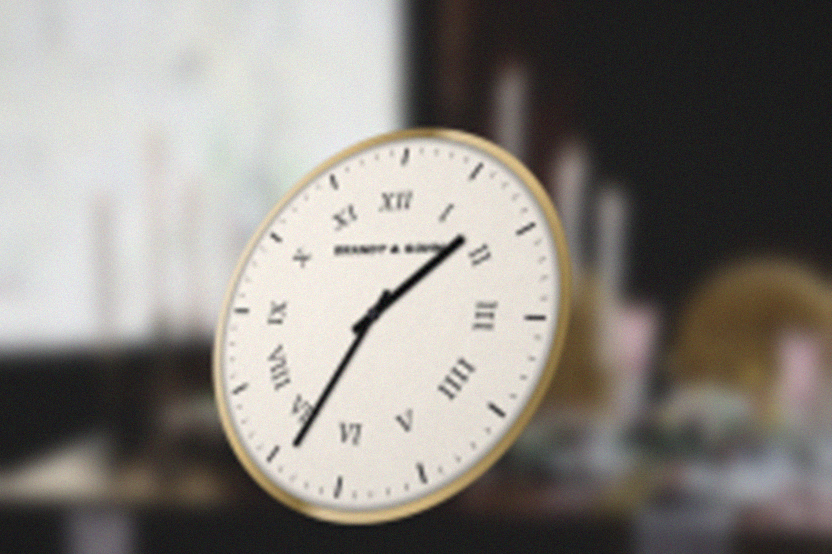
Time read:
1.34
